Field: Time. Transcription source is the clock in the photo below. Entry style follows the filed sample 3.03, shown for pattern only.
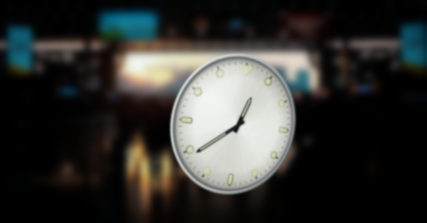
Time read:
12.39
